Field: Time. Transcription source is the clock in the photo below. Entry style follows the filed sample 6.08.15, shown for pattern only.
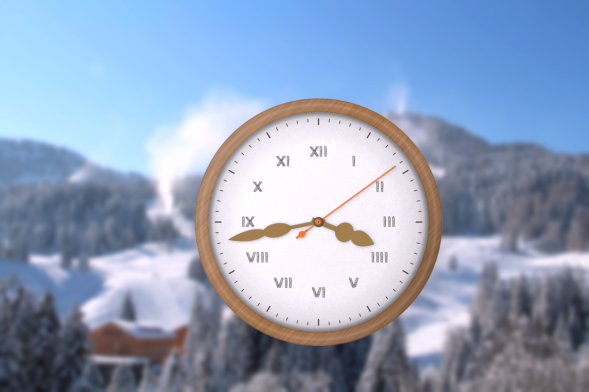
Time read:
3.43.09
